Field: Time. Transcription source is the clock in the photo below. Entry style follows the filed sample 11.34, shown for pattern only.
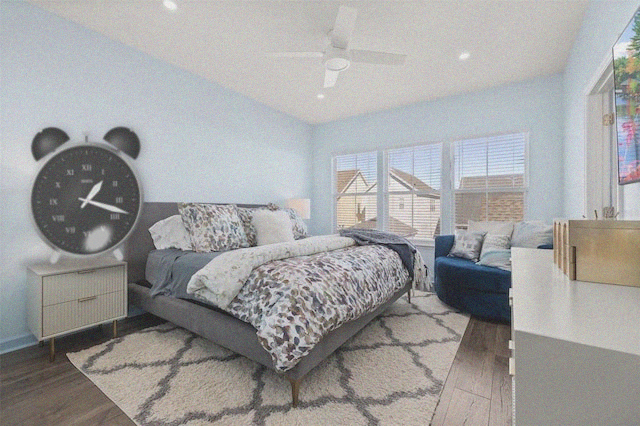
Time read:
1.18
